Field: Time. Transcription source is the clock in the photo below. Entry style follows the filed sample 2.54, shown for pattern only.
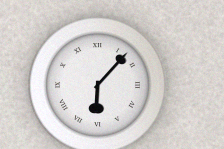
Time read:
6.07
